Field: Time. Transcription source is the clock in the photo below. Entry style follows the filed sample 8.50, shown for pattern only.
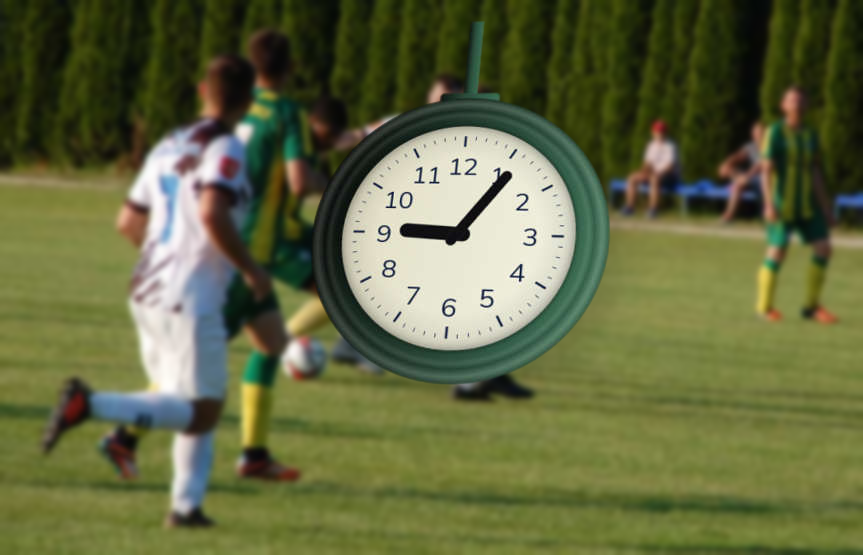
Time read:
9.06
